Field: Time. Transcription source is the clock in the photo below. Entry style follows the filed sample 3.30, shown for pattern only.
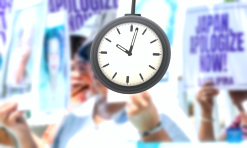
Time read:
10.02
